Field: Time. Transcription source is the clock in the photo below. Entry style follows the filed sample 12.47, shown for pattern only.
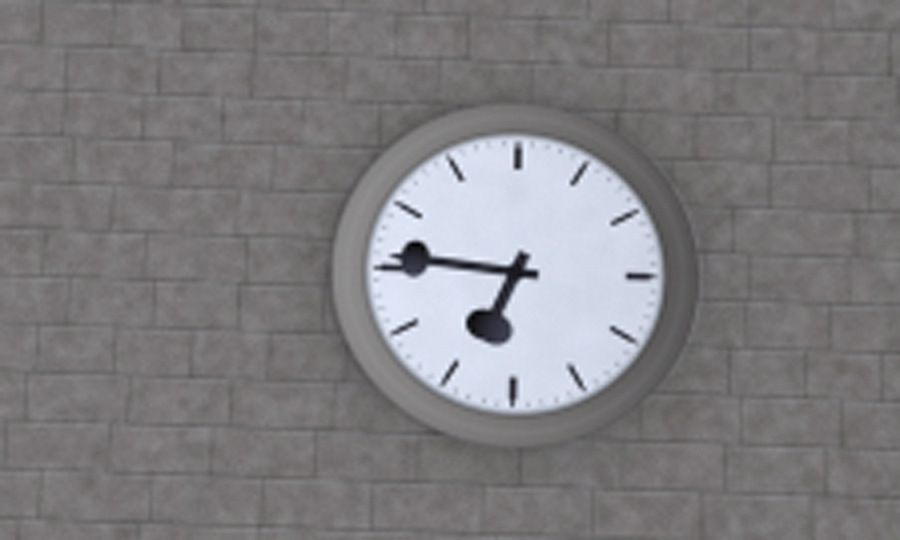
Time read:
6.46
